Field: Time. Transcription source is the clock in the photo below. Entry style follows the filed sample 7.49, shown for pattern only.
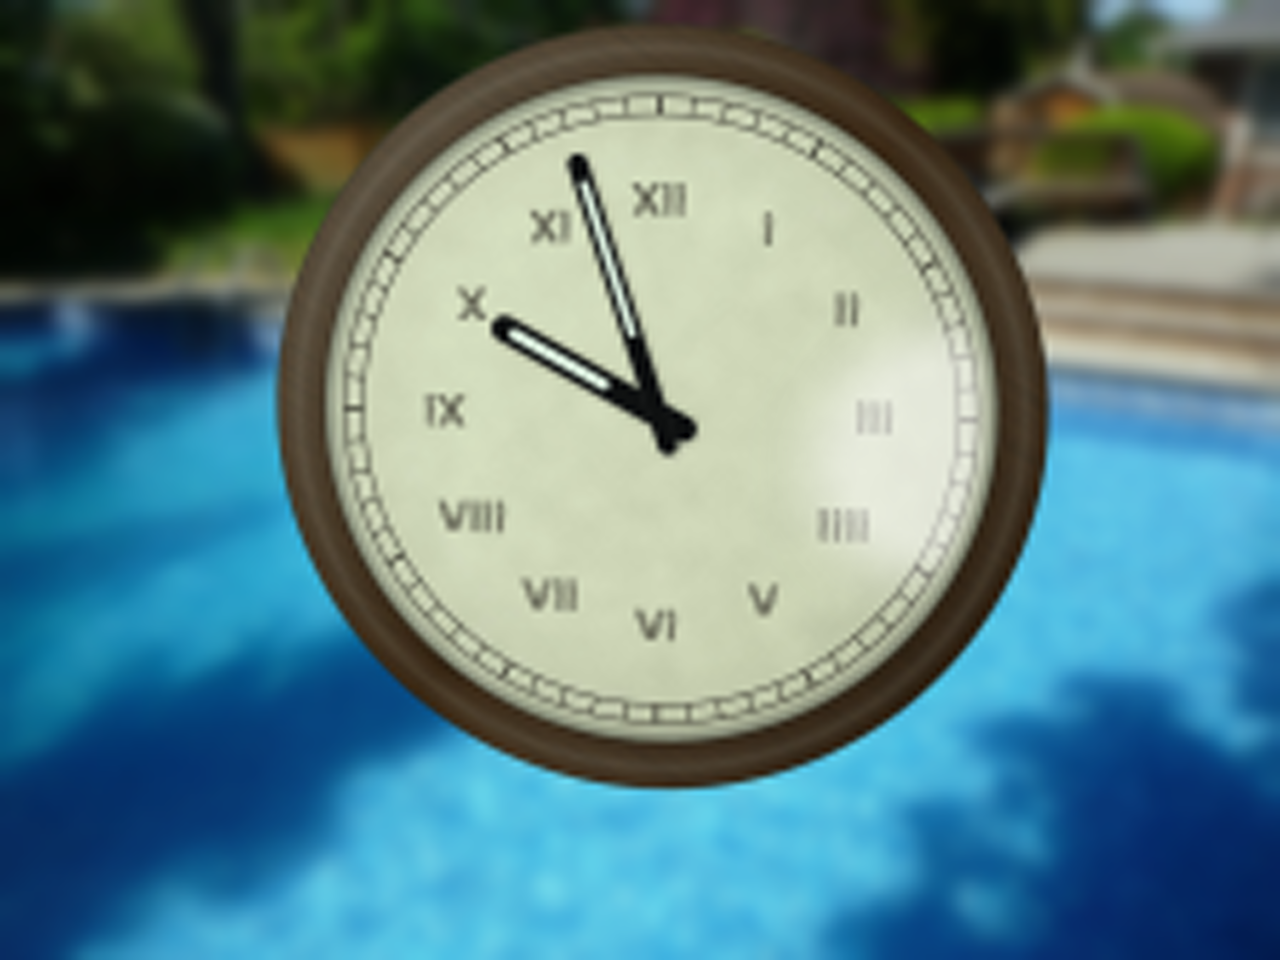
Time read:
9.57
